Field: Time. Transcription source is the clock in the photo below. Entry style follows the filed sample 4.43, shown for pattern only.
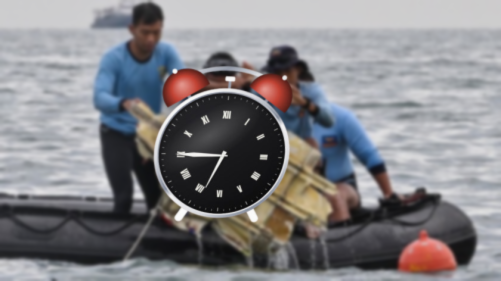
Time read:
6.45
